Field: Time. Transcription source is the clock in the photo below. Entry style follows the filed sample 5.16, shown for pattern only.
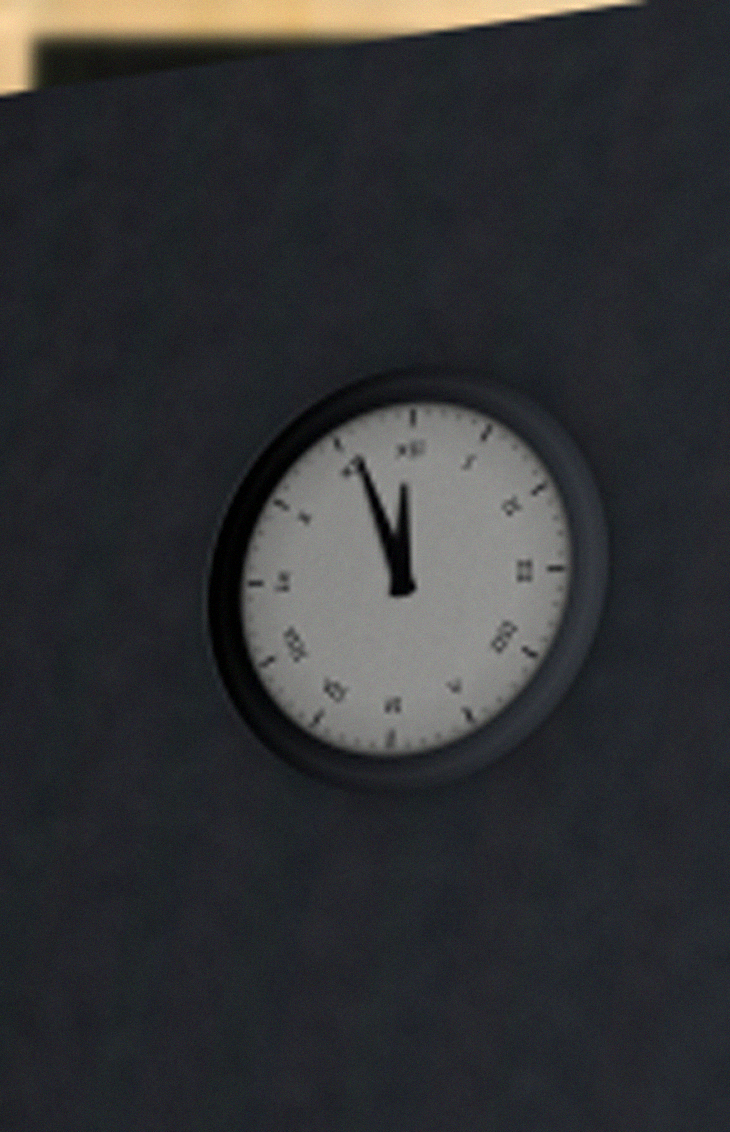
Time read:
11.56
